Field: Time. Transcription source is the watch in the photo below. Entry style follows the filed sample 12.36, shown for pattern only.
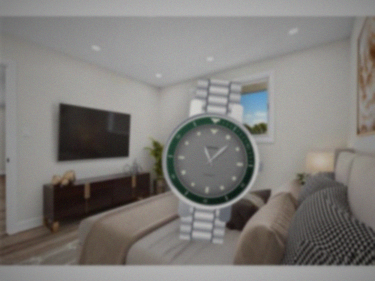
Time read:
11.07
